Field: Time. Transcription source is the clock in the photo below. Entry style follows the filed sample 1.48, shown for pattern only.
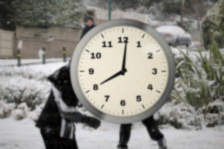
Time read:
8.01
